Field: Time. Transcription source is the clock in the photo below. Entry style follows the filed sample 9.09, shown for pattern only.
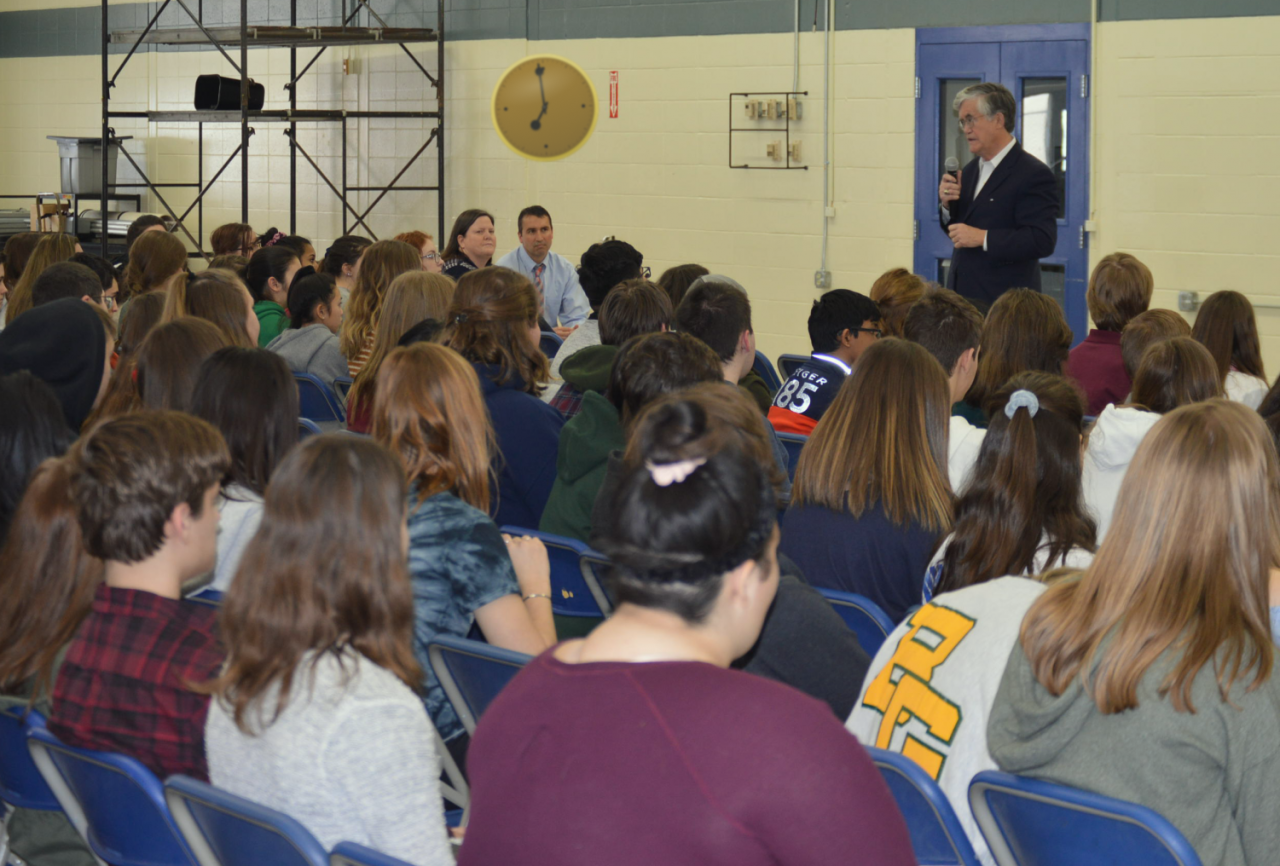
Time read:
6.59
